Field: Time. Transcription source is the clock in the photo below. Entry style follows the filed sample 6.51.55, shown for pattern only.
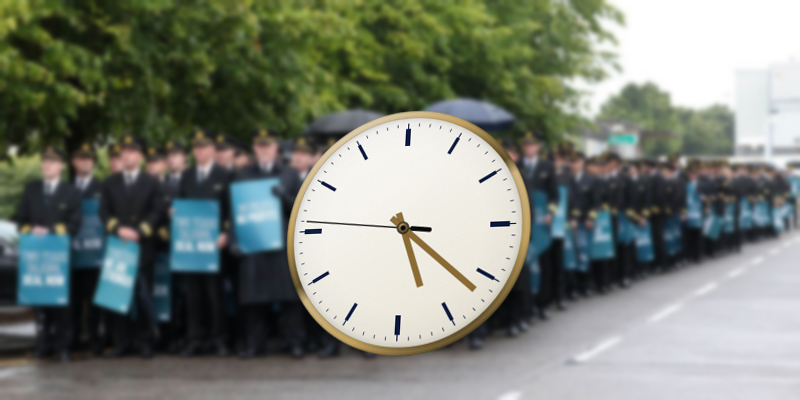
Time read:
5.21.46
